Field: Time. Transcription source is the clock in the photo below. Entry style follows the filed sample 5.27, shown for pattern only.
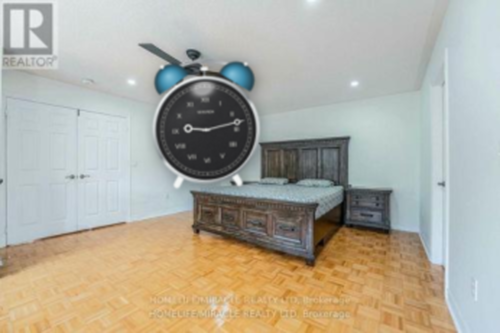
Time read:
9.13
